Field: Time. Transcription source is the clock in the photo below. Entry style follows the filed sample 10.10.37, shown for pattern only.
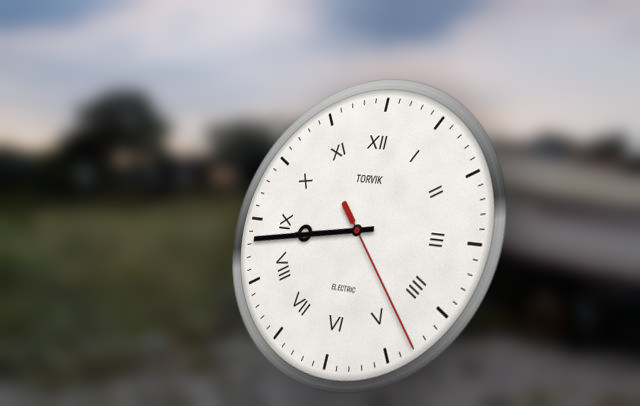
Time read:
8.43.23
